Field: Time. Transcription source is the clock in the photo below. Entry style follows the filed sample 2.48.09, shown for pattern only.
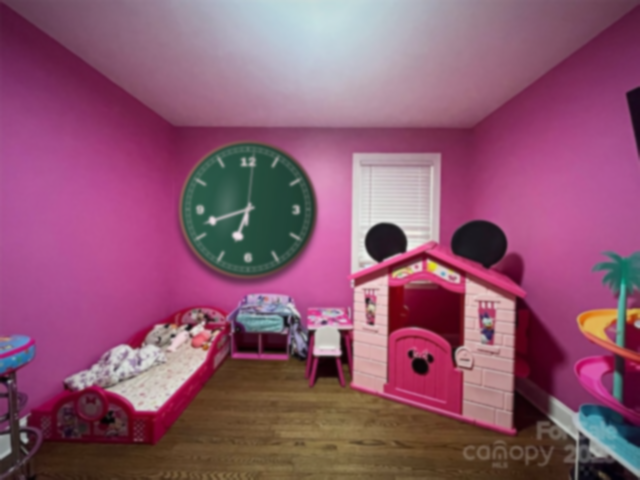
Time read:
6.42.01
